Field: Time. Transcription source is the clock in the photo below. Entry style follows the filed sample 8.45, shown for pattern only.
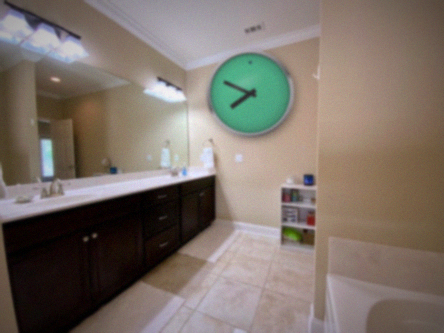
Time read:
7.49
